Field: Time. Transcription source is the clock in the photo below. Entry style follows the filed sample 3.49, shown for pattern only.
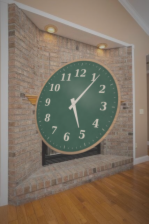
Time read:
5.06
